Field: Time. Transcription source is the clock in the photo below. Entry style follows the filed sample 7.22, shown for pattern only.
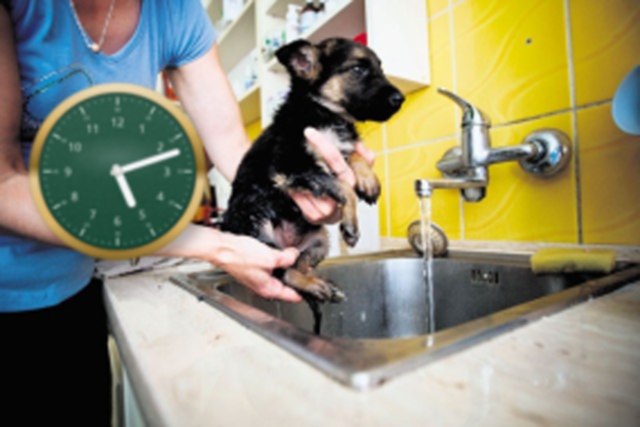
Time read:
5.12
